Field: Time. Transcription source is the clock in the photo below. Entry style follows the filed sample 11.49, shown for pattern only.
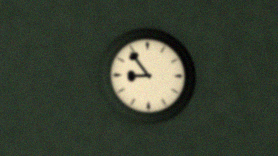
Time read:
8.54
